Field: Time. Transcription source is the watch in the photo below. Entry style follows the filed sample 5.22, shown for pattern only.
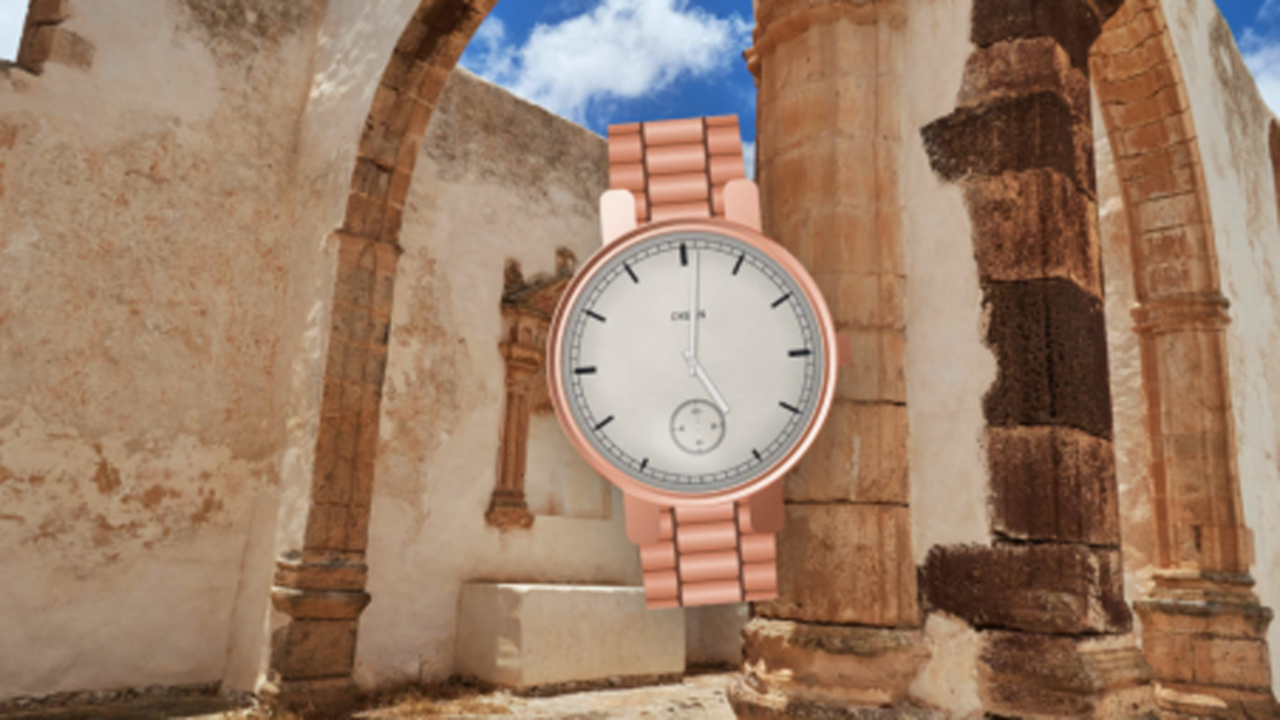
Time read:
5.01
